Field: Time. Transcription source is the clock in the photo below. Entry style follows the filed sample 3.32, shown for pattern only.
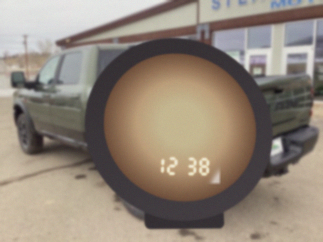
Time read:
12.38
